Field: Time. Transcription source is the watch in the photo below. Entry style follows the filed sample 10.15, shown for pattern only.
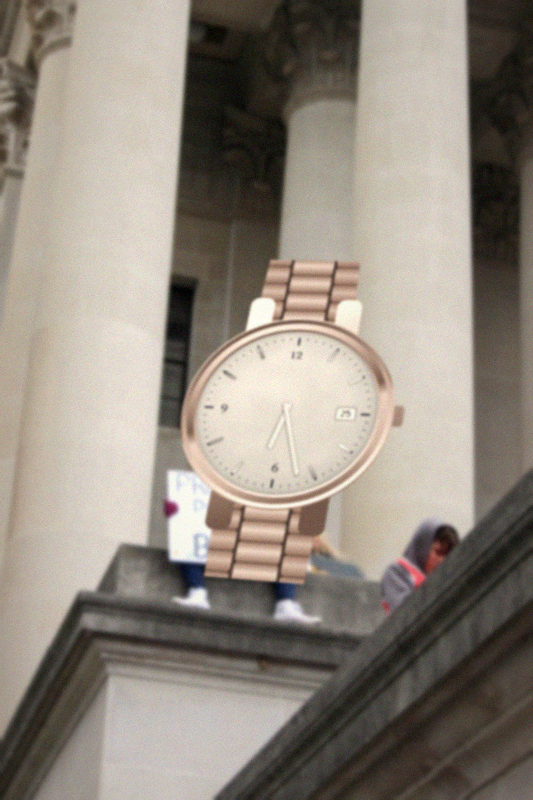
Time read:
6.27
